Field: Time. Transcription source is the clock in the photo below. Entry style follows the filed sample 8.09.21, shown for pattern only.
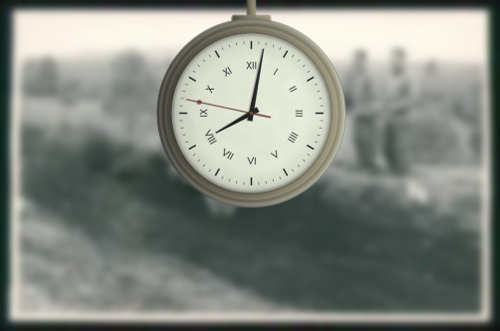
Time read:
8.01.47
